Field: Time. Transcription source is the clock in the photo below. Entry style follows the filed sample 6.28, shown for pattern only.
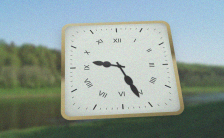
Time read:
9.26
